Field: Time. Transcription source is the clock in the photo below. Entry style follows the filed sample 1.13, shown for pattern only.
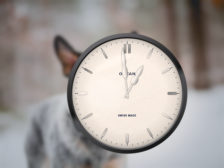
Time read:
12.59
